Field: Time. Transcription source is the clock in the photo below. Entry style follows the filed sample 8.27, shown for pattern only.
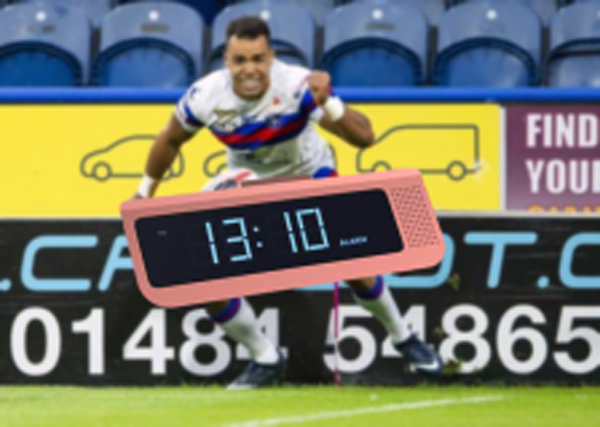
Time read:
13.10
